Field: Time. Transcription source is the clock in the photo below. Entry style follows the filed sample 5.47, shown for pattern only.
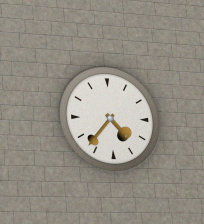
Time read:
4.37
